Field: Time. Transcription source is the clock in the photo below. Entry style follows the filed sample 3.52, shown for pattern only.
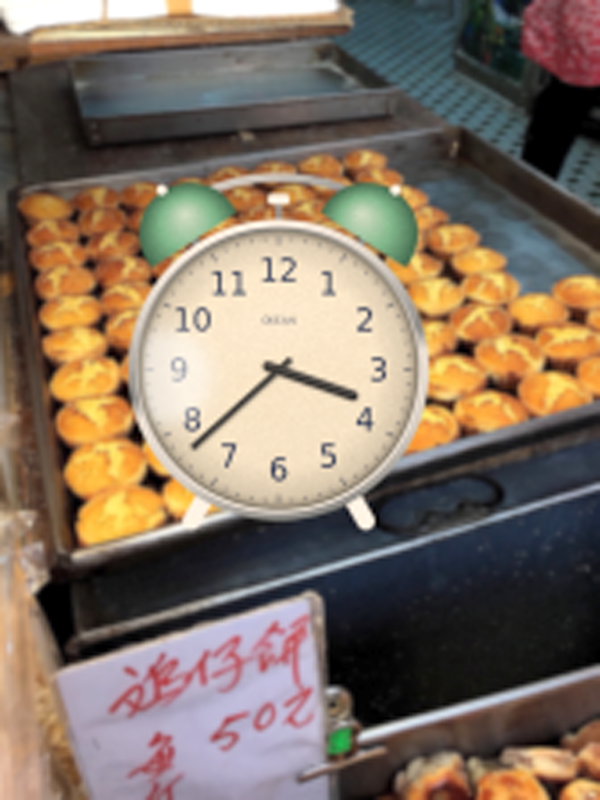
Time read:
3.38
